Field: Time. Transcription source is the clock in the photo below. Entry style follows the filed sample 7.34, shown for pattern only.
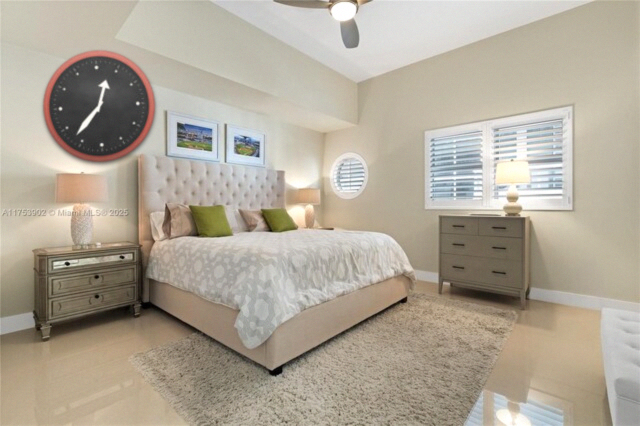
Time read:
12.37
